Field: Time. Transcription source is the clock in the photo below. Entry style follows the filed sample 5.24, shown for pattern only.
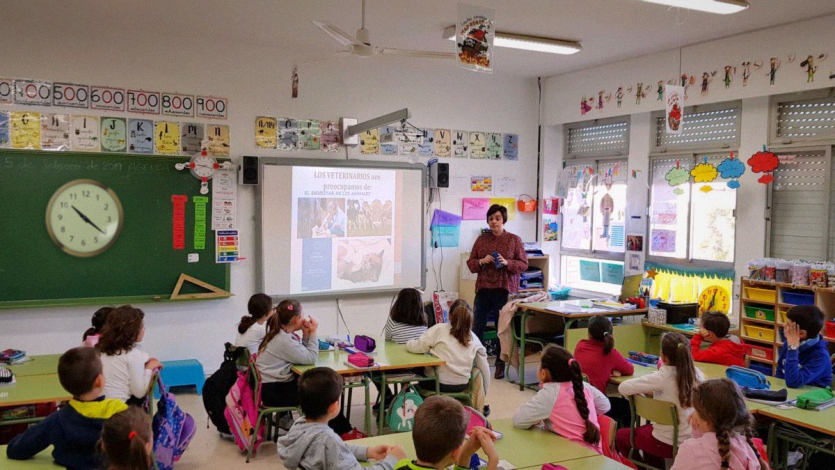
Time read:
10.21
